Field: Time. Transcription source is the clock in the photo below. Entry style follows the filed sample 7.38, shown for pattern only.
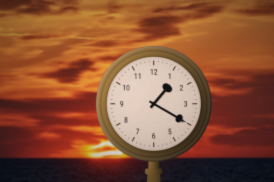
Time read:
1.20
